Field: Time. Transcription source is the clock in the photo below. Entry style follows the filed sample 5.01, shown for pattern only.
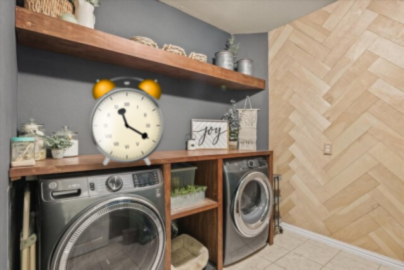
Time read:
11.20
